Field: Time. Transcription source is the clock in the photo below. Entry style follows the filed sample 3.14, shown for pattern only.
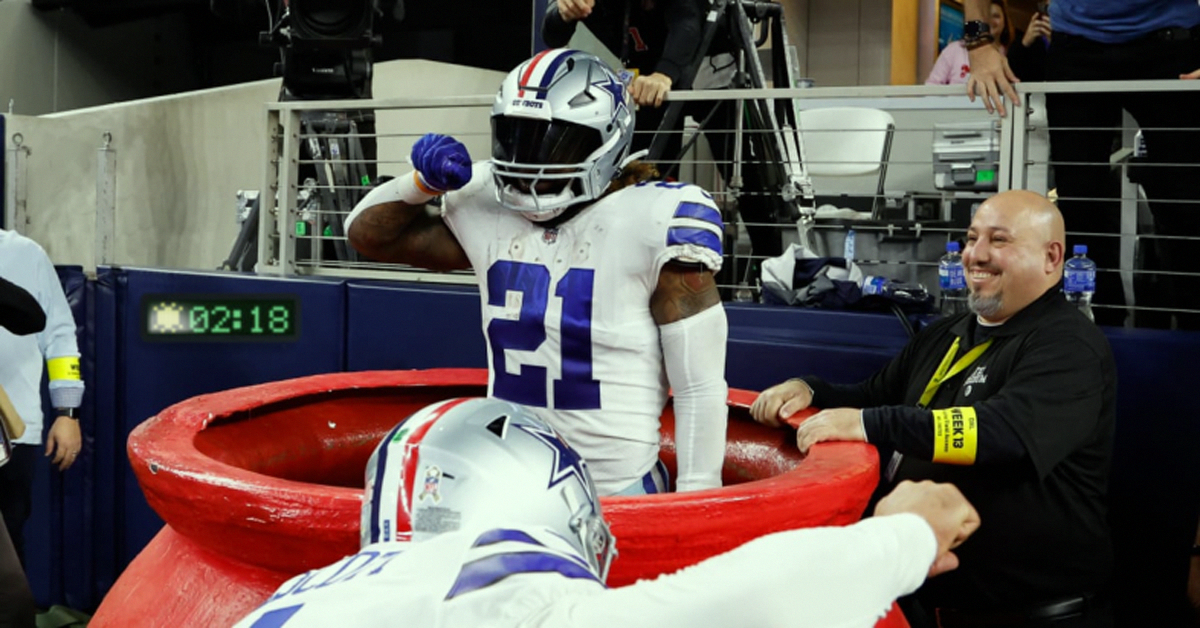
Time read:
2.18
